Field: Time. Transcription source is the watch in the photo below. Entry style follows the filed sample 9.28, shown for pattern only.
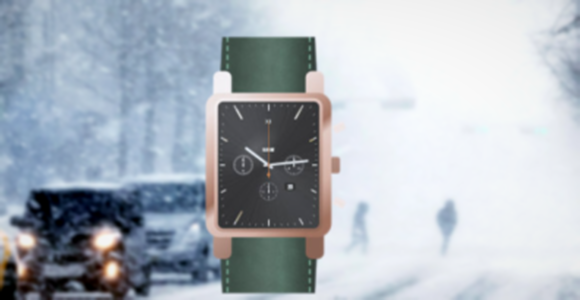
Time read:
10.14
